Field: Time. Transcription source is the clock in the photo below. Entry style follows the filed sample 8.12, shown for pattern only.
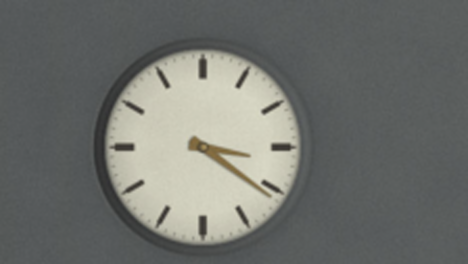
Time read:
3.21
